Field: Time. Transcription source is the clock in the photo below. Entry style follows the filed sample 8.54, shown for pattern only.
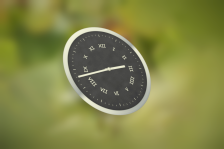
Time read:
2.43
